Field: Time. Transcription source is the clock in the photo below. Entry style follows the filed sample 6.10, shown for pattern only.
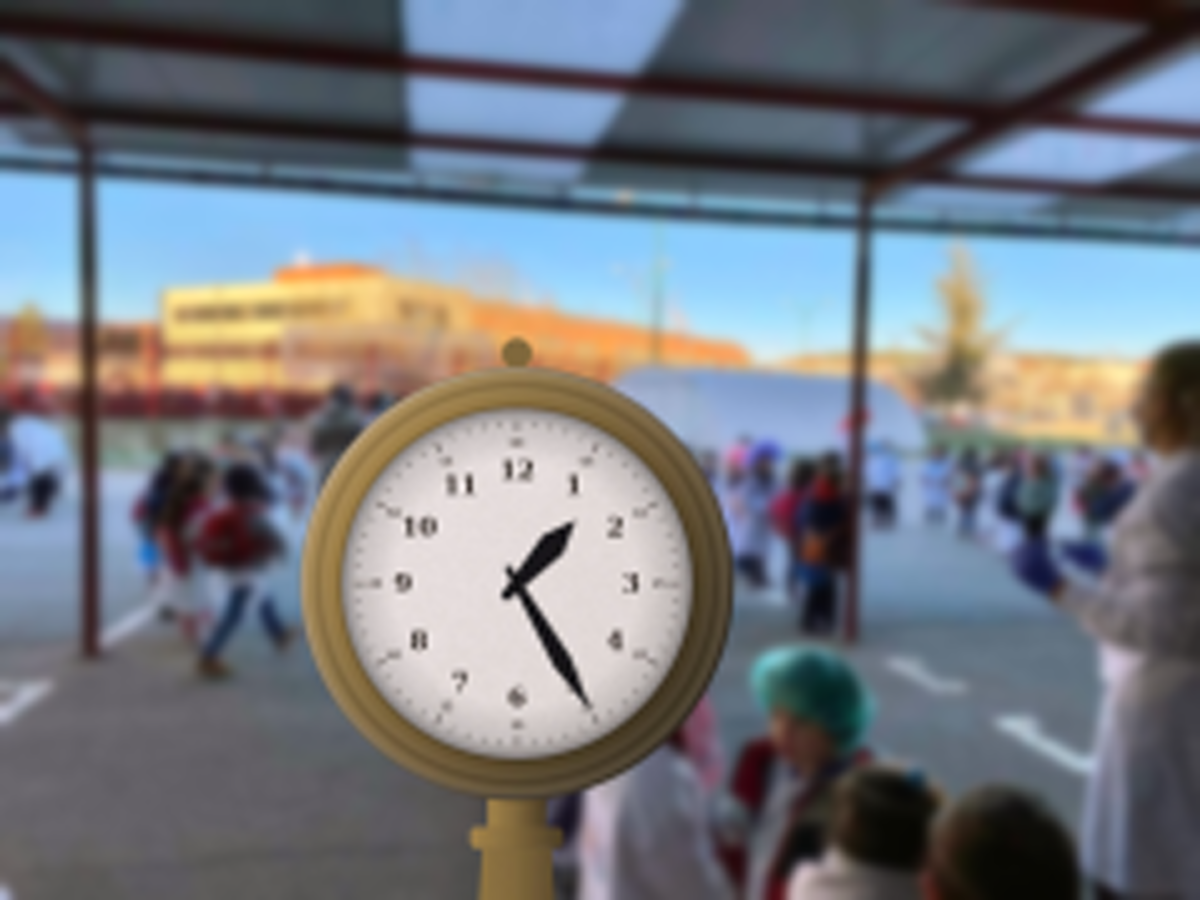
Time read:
1.25
